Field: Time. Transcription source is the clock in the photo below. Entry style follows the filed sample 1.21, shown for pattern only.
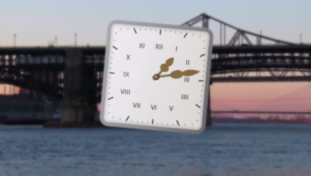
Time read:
1.13
